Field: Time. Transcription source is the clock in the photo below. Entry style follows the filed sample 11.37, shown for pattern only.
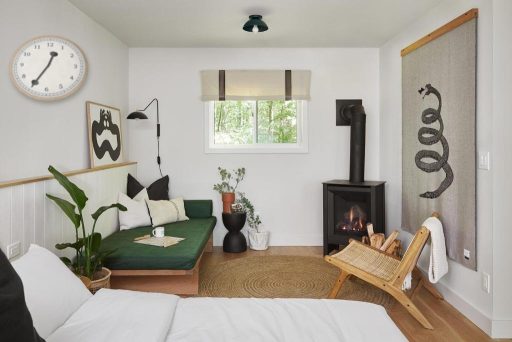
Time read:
12.35
